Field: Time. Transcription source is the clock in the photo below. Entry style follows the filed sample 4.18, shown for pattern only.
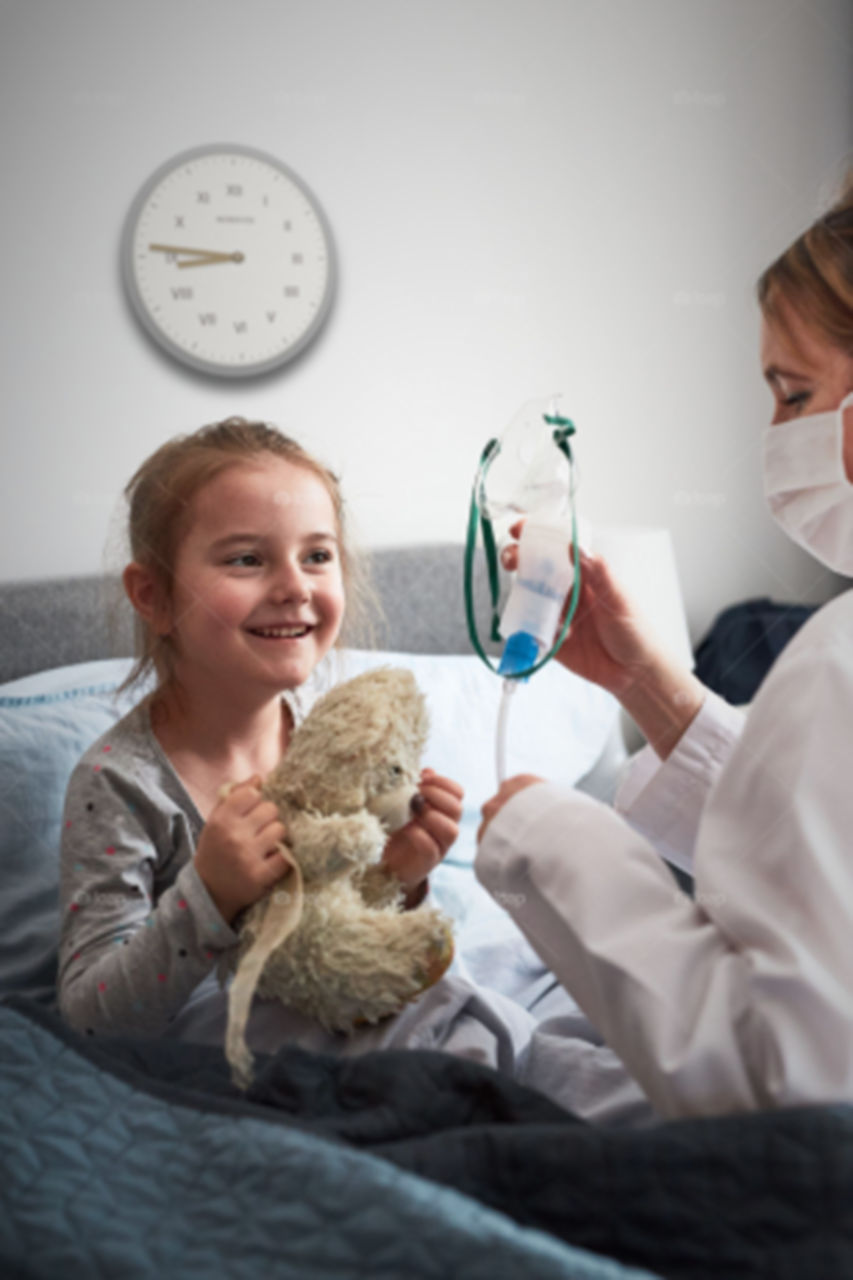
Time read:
8.46
